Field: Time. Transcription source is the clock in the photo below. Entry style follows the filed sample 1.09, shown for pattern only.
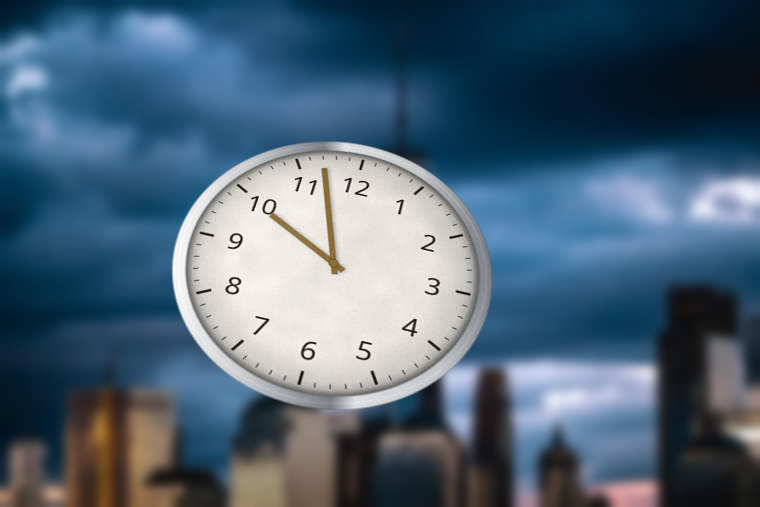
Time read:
9.57
